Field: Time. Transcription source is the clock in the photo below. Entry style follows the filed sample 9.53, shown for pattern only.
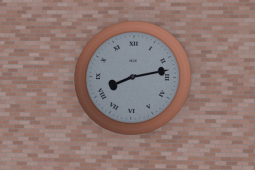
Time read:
8.13
